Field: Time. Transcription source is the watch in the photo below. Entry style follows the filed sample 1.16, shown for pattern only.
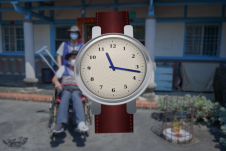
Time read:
11.17
